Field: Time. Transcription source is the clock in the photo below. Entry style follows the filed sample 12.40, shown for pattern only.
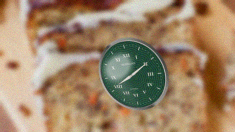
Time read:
8.10
